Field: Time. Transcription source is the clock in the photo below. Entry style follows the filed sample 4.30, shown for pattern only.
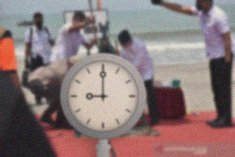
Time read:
9.00
